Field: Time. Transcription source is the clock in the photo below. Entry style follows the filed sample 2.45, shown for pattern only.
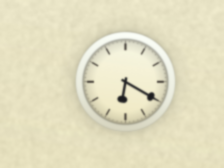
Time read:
6.20
